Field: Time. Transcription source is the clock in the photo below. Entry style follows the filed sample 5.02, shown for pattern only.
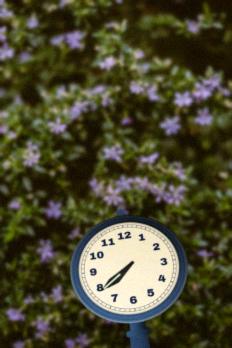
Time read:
7.39
